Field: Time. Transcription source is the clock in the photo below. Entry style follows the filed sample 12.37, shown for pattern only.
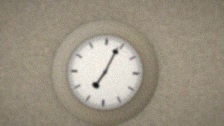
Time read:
7.04
